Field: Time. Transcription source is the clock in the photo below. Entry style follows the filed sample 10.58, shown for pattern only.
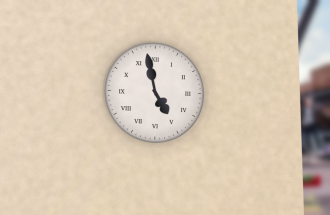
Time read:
4.58
